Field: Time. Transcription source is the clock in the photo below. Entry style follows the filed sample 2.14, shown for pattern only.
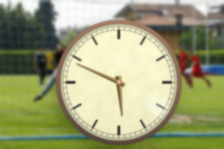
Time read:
5.49
